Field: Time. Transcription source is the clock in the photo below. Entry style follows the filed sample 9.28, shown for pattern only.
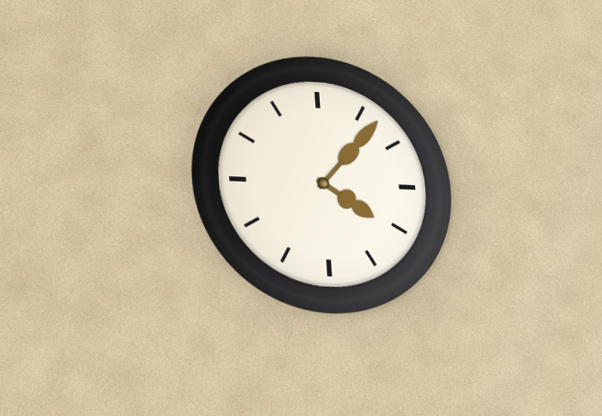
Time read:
4.07
